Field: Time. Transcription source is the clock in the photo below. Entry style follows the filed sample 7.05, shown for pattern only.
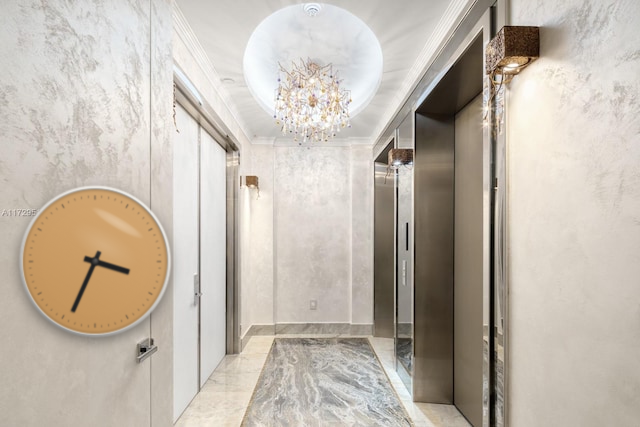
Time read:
3.34
